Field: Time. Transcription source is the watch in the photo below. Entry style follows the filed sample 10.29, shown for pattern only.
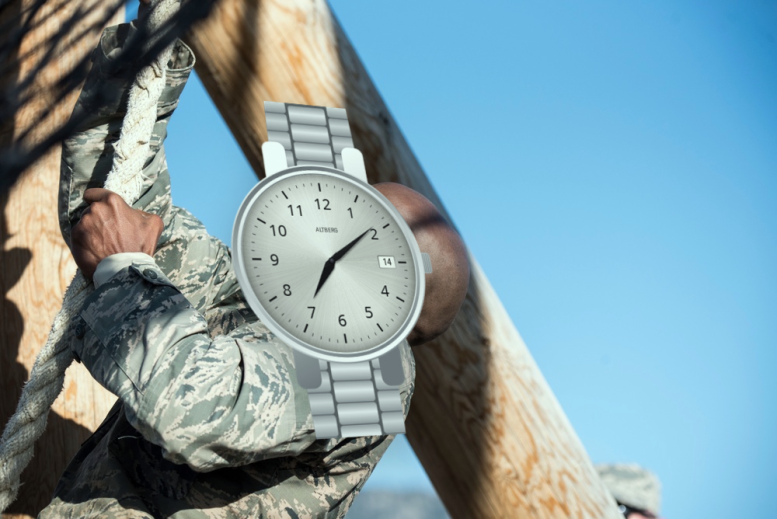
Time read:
7.09
